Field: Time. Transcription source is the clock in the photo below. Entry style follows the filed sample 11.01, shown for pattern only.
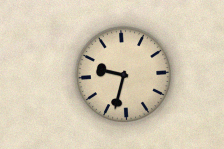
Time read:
9.33
